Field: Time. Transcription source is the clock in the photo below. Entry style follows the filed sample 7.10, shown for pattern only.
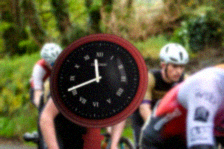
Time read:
11.41
